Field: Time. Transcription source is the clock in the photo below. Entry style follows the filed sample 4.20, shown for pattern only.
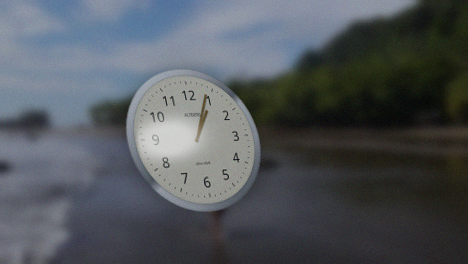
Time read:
1.04
